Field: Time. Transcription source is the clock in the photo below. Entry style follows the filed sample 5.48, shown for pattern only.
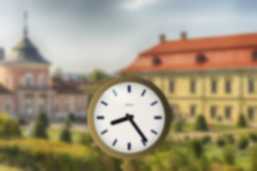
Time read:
8.24
